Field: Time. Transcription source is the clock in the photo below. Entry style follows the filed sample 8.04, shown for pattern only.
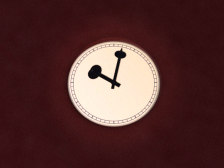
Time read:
10.02
